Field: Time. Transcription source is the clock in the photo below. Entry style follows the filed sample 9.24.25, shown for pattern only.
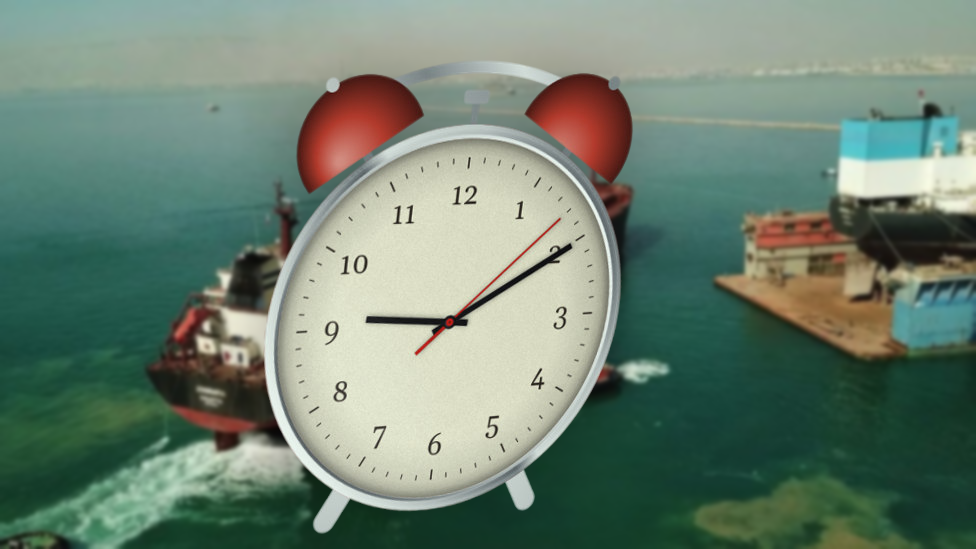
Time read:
9.10.08
